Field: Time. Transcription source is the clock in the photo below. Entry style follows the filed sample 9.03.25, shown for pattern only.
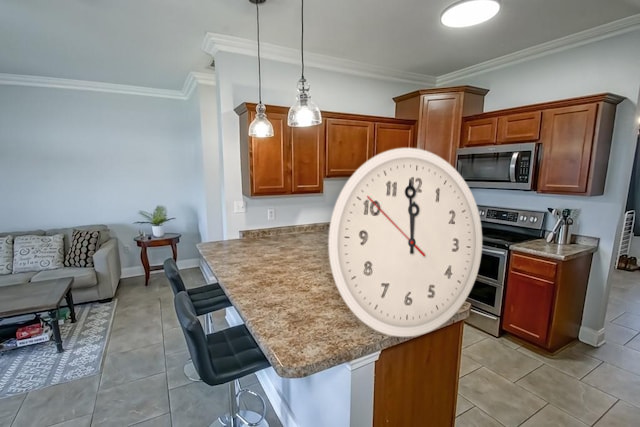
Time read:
11.58.51
